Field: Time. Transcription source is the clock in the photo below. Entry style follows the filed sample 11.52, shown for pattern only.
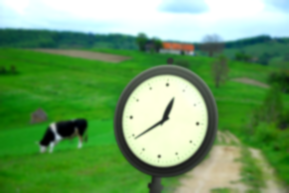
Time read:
12.39
